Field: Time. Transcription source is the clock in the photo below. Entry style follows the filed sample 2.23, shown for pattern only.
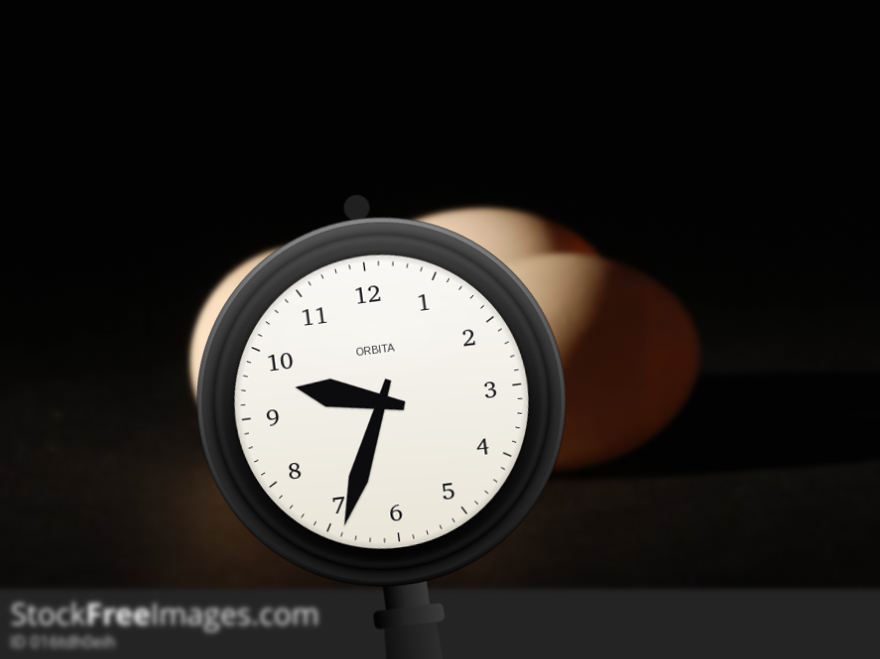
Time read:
9.34
